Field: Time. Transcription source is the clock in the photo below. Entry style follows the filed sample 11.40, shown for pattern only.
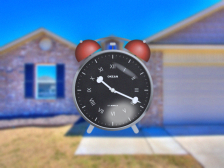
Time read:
10.19
